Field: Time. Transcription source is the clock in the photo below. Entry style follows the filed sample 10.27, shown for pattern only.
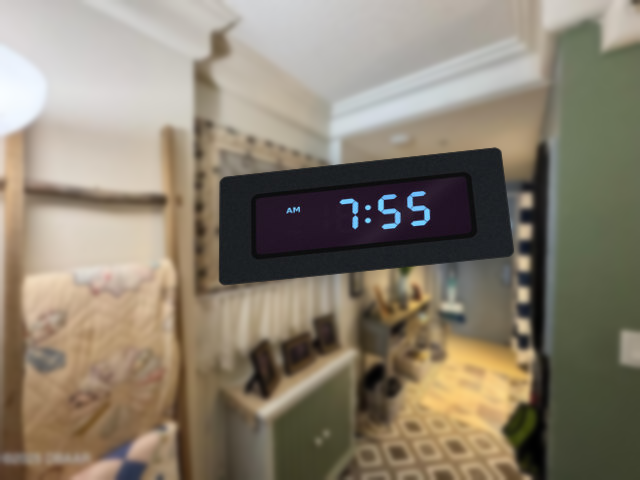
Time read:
7.55
